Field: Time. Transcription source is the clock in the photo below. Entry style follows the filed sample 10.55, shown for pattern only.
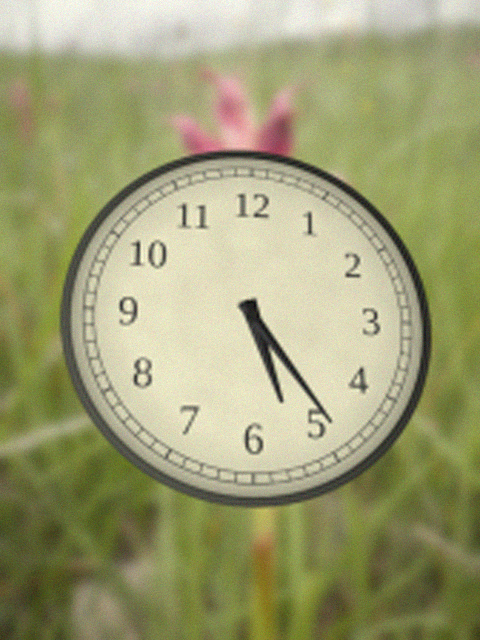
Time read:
5.24
